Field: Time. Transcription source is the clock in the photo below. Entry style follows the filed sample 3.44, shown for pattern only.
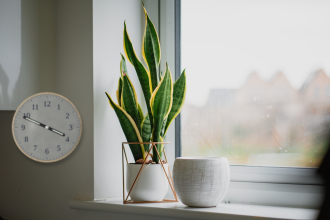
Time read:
3.49
